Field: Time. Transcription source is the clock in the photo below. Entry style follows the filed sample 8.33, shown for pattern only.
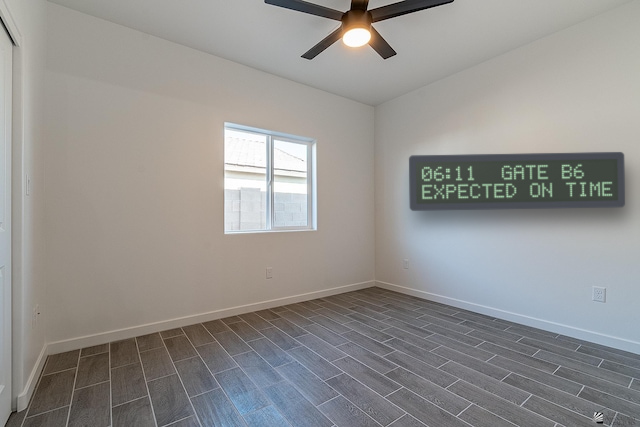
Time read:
6.11
